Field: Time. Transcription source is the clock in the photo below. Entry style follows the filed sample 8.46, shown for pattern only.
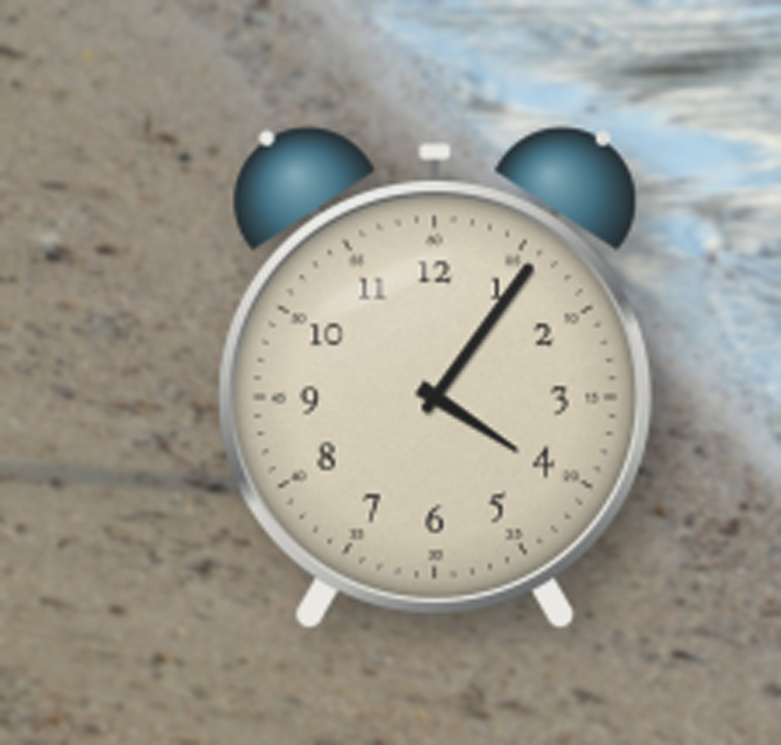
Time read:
4.06
